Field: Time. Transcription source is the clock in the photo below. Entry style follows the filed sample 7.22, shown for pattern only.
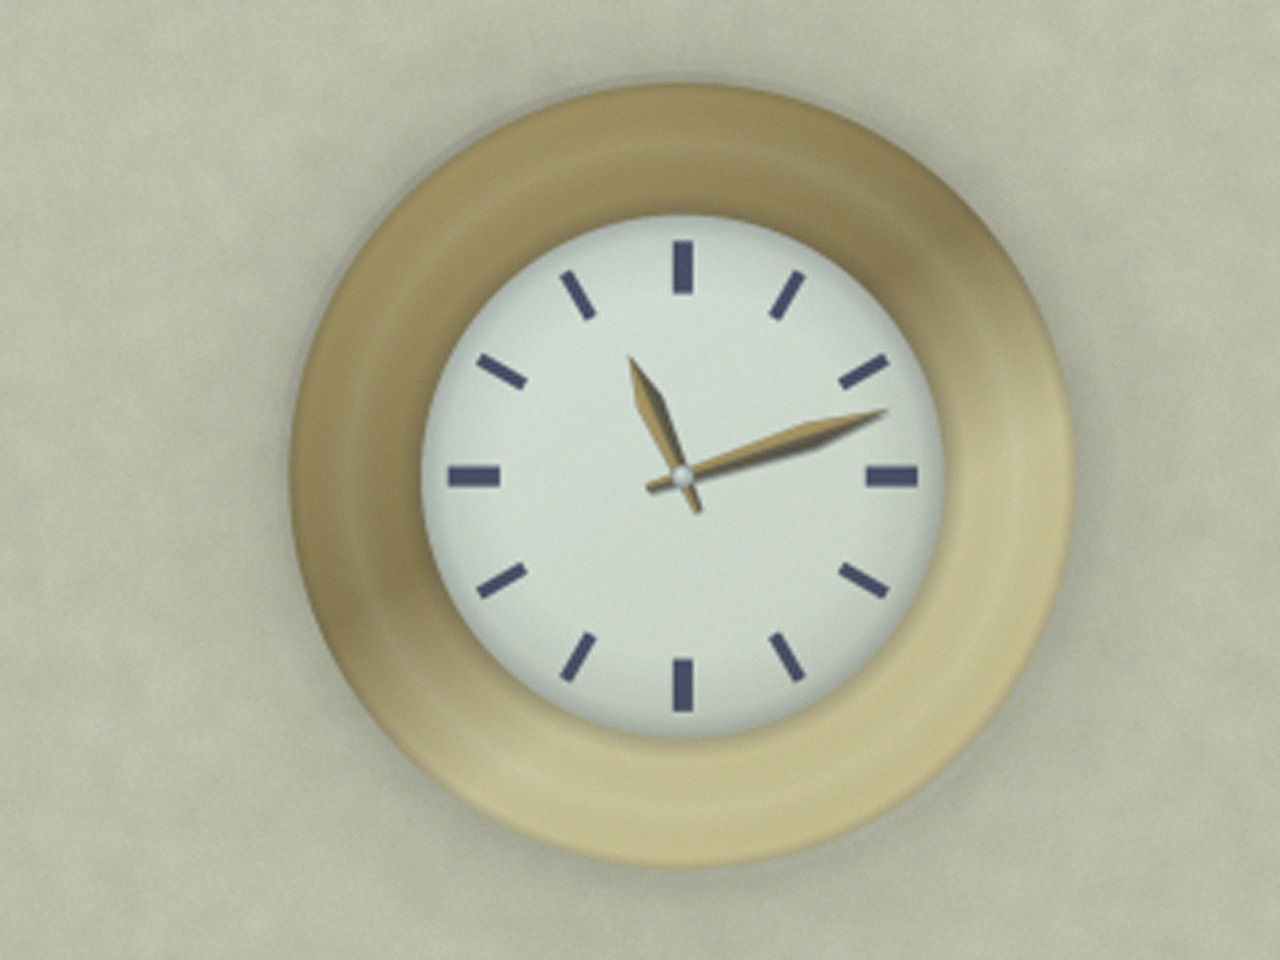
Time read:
11.12
